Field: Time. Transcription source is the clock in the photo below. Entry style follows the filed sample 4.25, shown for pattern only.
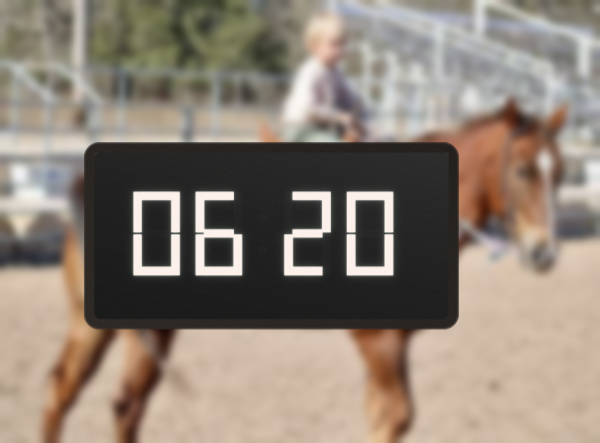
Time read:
6.20
